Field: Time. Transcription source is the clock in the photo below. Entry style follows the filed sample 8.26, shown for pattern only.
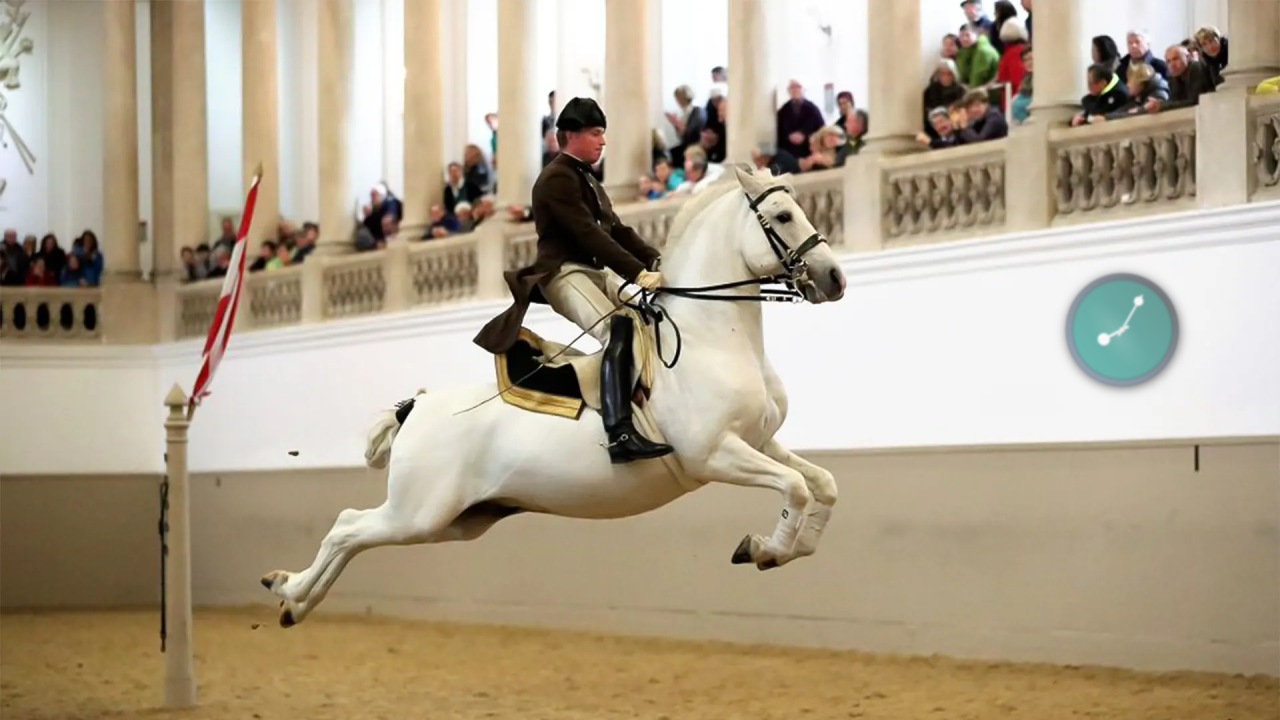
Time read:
8.05
